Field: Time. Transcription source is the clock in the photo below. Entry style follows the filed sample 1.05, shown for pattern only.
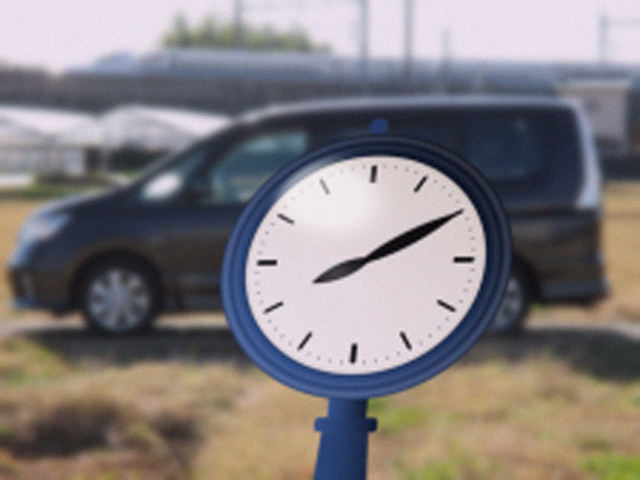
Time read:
8.10
